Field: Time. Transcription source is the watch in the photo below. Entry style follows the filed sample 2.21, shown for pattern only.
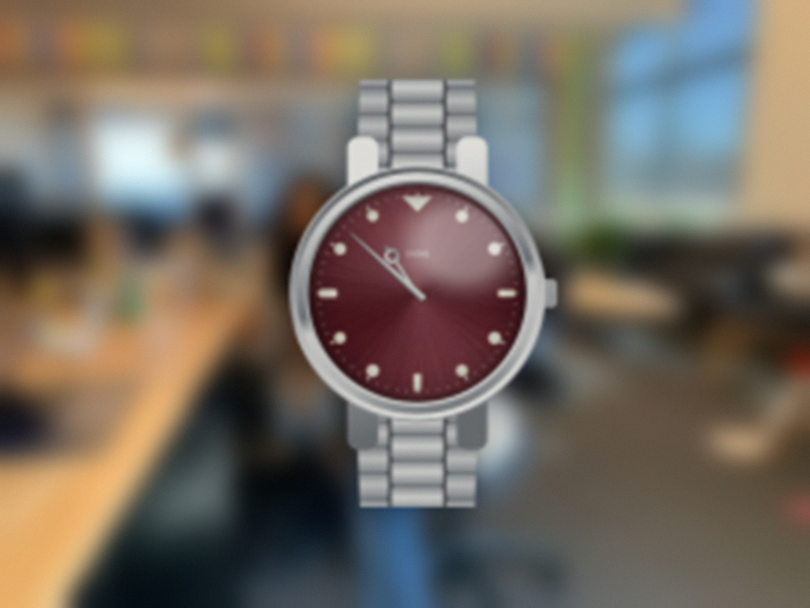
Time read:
10.52
